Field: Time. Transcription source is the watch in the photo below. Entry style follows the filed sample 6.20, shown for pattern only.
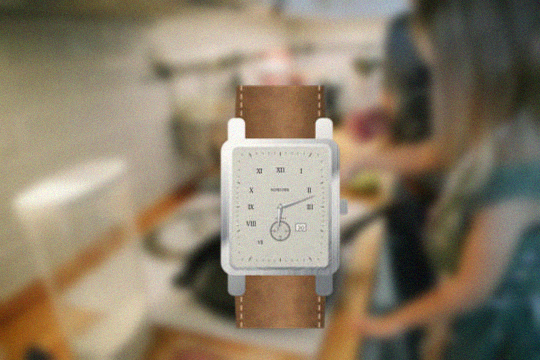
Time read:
6.12
